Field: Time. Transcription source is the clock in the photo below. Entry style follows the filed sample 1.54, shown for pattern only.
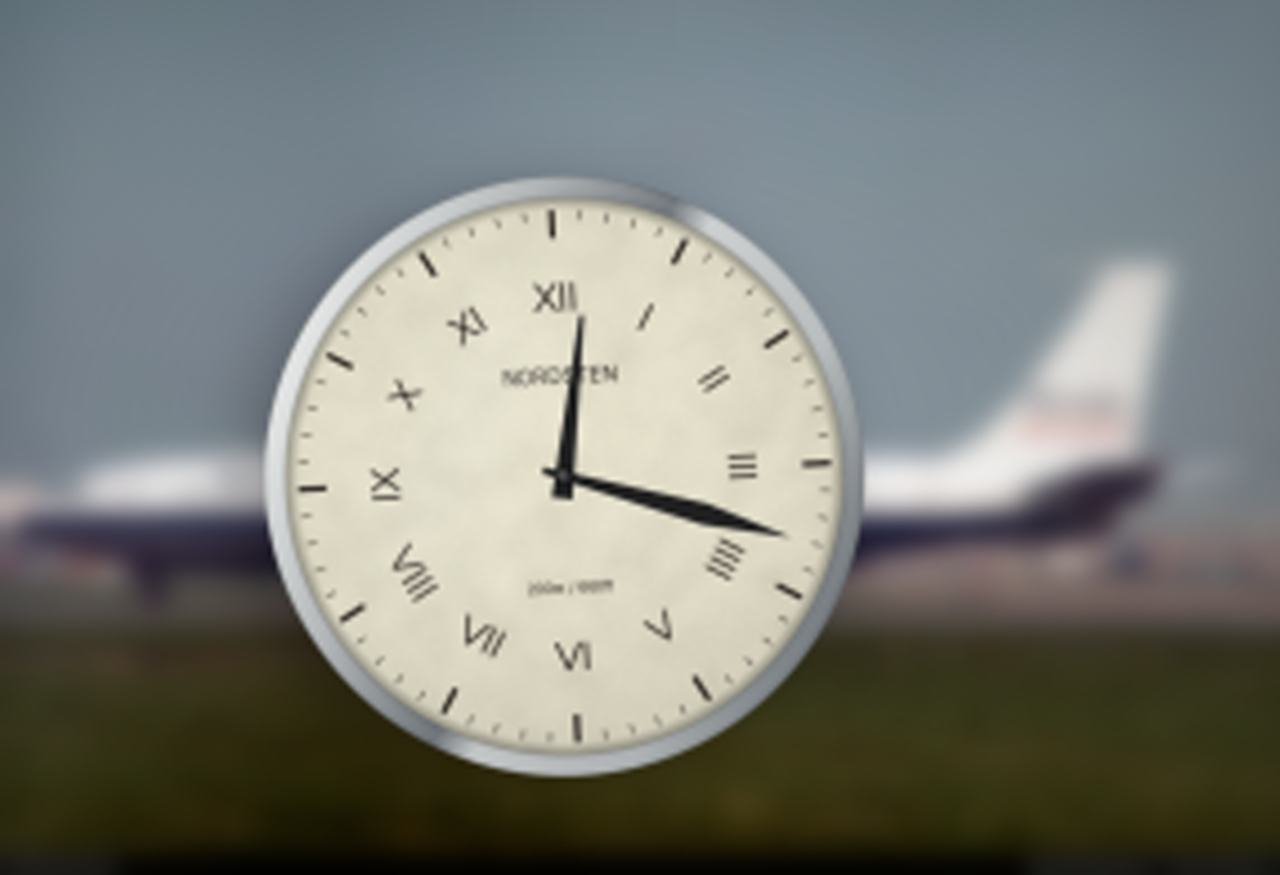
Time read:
12.18
